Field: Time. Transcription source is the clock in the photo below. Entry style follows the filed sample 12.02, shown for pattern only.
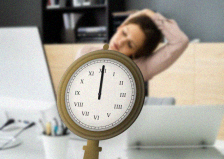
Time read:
12.00
